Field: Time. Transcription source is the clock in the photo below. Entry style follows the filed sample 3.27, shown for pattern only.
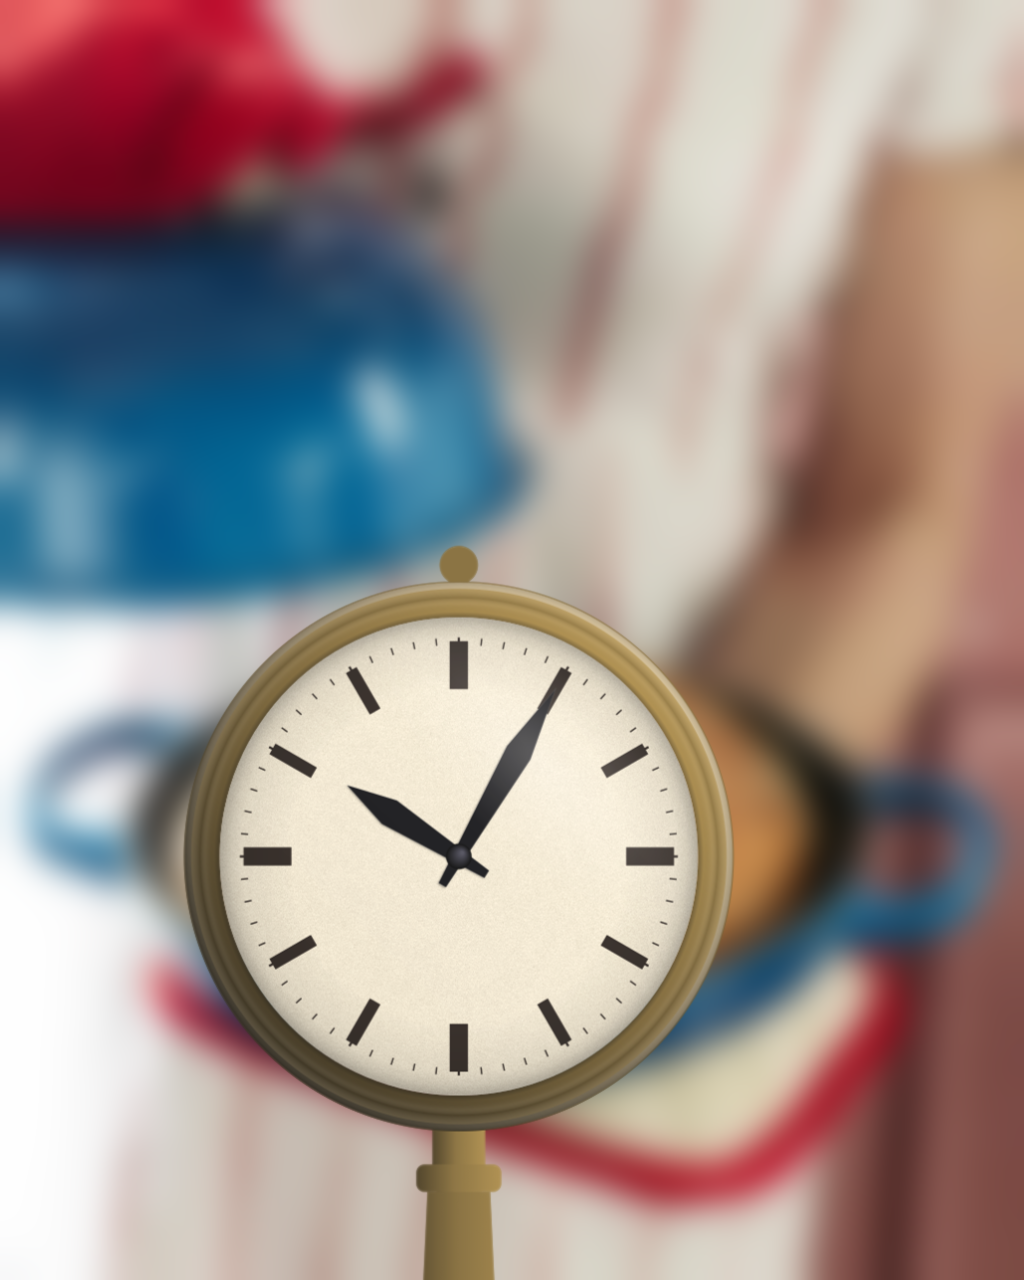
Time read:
10.05
